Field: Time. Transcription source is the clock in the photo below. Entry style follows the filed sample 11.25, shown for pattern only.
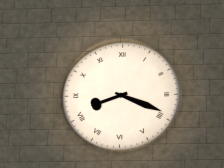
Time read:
8.19
